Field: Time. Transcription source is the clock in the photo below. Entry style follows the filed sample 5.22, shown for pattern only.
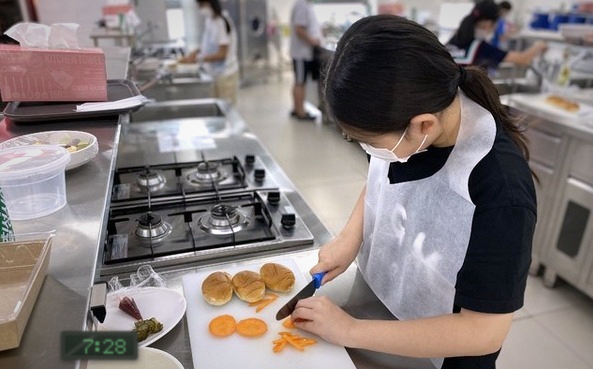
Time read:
7.28
